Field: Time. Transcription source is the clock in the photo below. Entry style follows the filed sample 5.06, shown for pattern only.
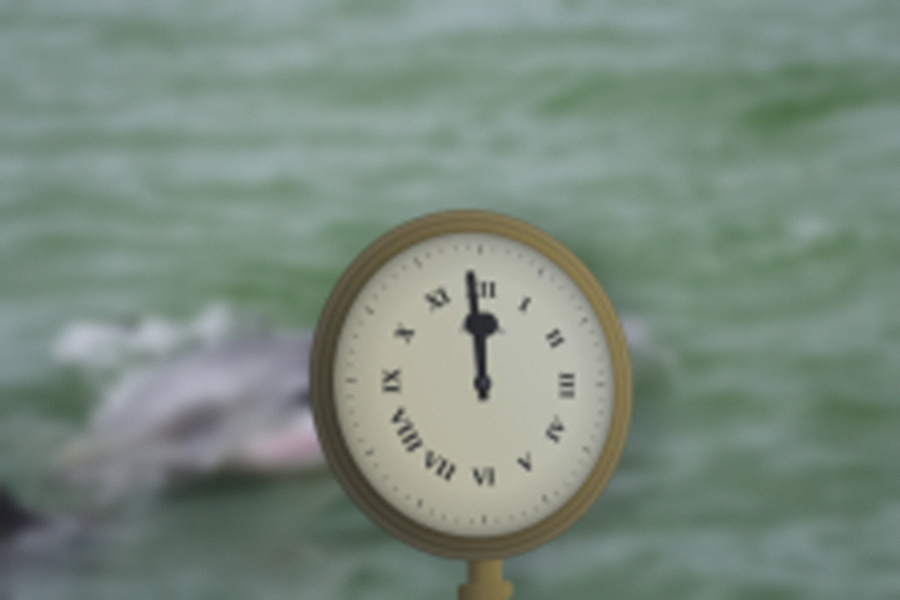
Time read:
11.59
